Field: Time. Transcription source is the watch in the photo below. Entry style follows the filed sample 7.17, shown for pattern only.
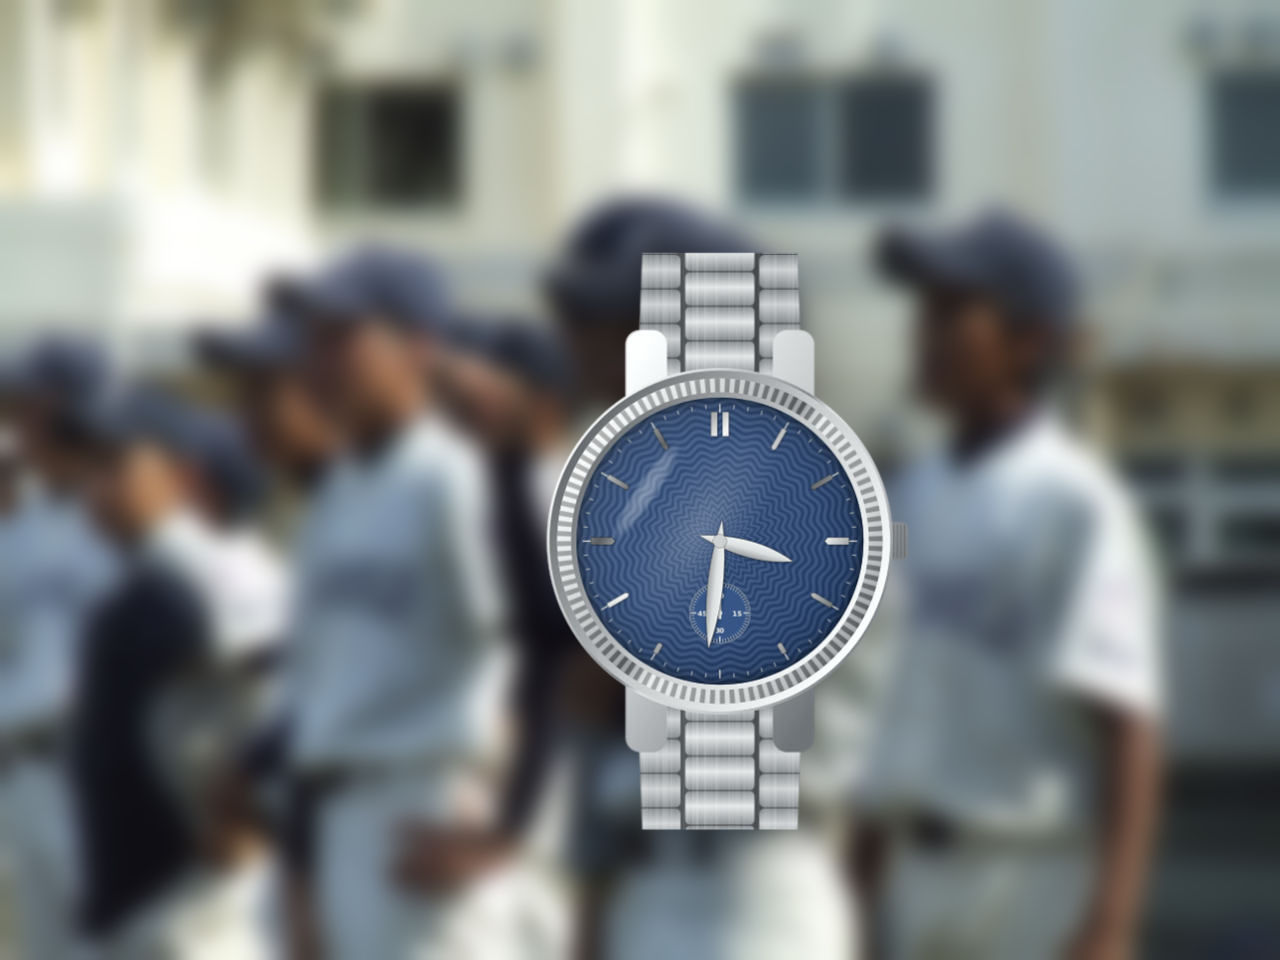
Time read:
3.31
